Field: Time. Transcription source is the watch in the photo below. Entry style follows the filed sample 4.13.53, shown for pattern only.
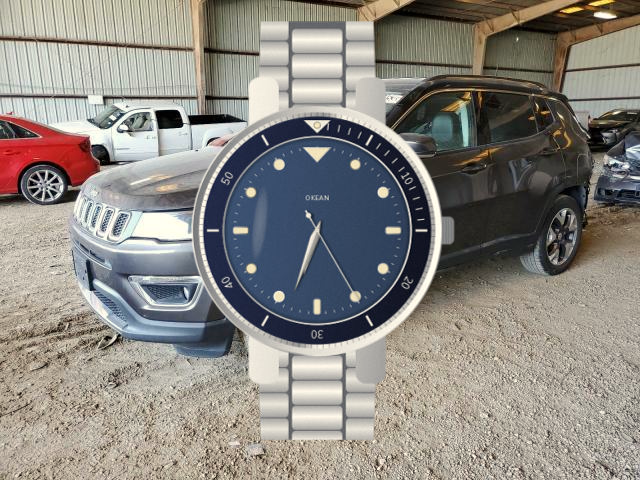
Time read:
6.33.25
